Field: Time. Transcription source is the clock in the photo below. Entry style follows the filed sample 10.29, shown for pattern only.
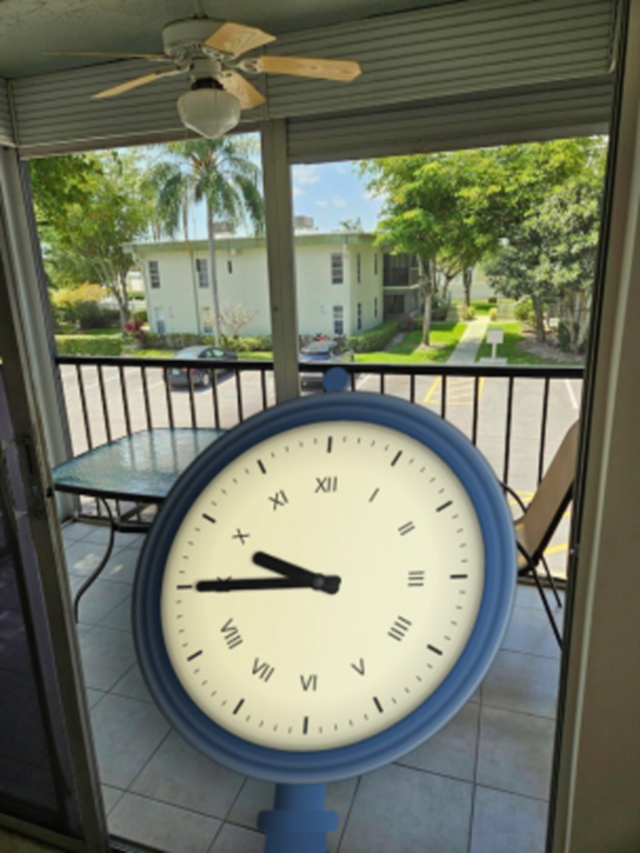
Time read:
9.45
